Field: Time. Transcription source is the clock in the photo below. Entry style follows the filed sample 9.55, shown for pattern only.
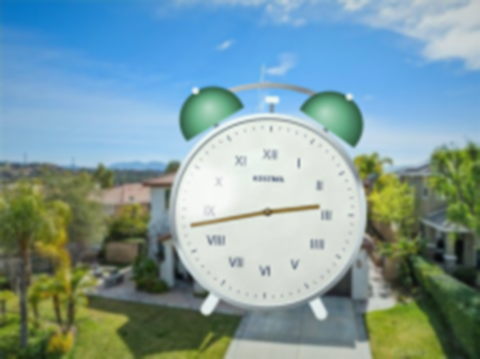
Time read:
2.43
